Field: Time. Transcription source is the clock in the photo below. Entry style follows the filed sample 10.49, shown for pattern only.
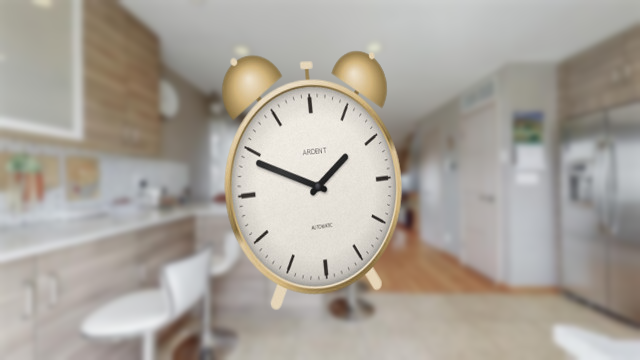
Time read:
1.49
